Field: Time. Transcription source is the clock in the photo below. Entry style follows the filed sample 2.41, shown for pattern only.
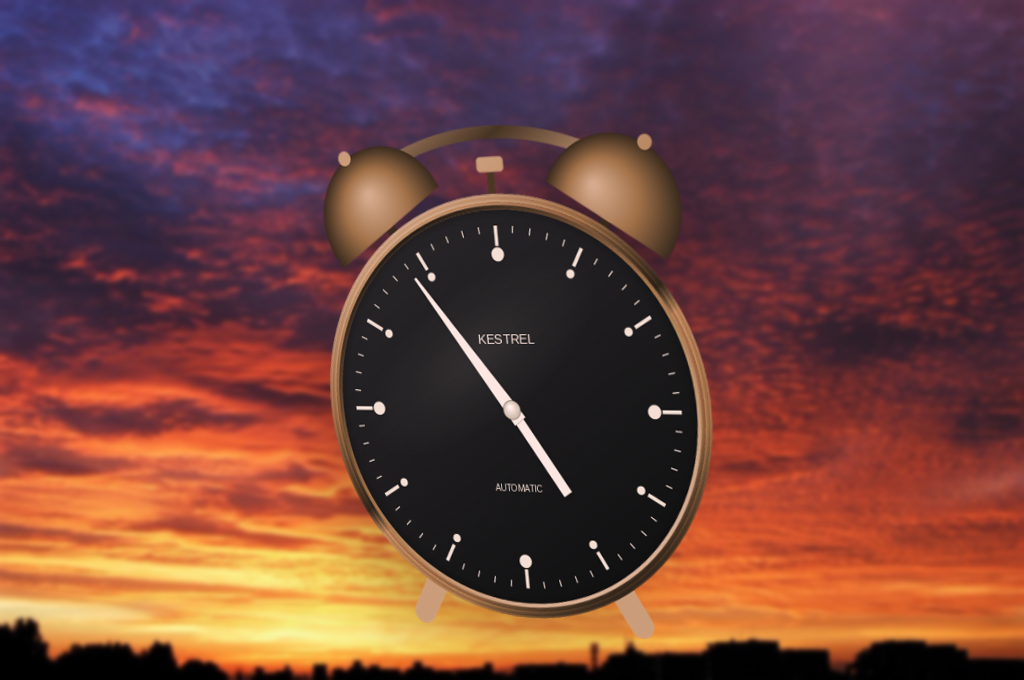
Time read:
4.54
